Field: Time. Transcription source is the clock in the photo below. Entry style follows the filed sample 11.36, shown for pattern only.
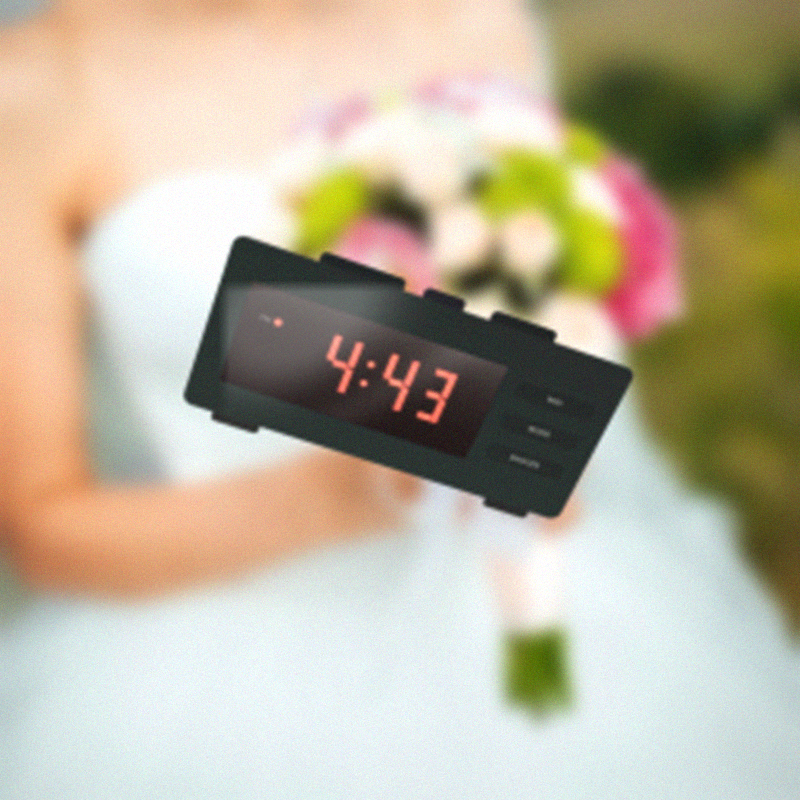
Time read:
4.43
